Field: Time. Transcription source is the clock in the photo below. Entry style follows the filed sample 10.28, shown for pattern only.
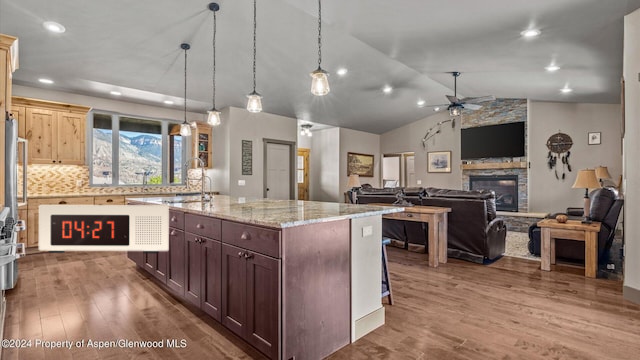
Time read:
4.27
